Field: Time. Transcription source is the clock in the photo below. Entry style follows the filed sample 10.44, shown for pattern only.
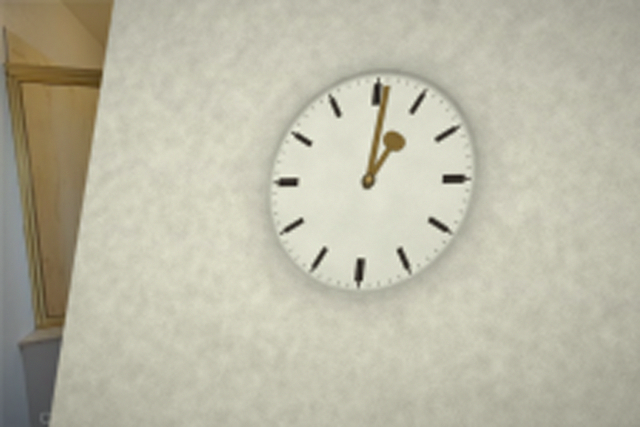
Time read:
1.01
